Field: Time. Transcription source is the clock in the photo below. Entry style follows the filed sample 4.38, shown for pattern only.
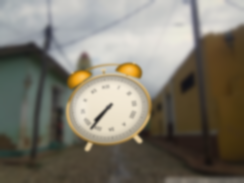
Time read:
7.37
